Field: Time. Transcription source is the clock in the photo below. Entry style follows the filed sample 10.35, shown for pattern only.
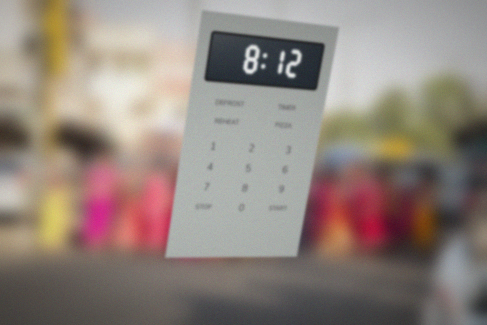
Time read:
8.12
